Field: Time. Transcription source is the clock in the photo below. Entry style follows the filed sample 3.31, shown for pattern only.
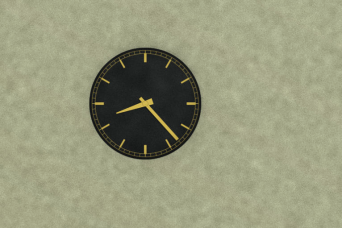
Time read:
8.23
